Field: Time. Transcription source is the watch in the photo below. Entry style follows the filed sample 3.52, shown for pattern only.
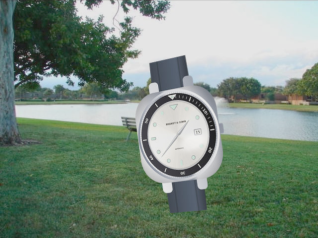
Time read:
1.38
